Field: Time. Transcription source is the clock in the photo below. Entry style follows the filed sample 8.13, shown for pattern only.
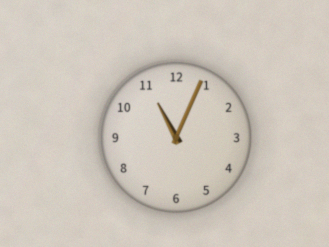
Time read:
11.04
